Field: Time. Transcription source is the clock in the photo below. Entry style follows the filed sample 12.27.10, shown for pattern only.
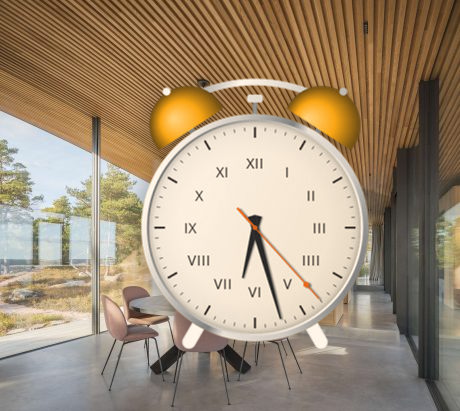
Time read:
6.27.23
